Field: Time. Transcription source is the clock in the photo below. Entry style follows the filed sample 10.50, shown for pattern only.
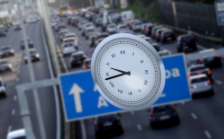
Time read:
9.43
